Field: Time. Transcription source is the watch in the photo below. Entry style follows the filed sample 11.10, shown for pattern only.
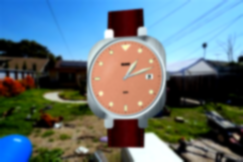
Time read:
1.12
